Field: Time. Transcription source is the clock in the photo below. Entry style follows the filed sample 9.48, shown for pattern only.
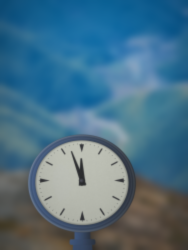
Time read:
11.57
